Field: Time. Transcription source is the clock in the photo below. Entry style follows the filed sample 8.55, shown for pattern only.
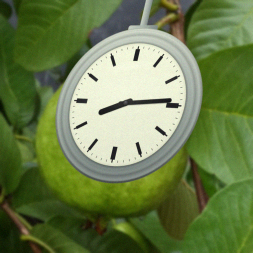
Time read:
8.14
